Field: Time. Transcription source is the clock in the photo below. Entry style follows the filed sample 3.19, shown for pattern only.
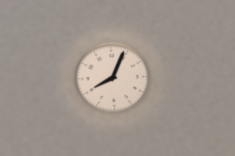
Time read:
8.04
